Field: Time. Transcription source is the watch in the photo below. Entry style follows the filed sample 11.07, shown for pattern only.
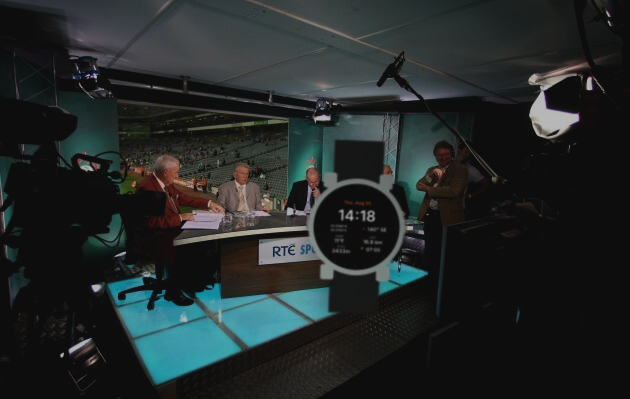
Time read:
14.18
